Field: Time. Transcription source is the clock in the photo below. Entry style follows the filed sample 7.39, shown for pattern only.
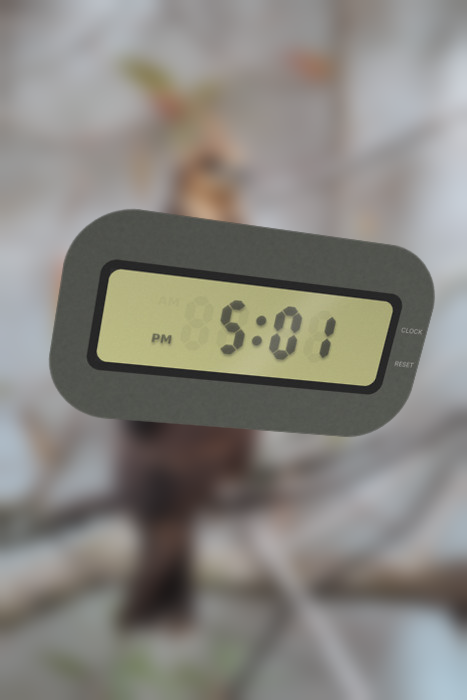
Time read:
5.01
